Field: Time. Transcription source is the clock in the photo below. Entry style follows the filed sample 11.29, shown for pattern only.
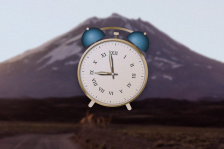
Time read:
8.58
